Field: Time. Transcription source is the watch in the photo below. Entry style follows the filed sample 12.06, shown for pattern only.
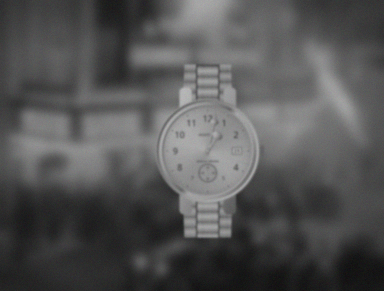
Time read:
1.02
